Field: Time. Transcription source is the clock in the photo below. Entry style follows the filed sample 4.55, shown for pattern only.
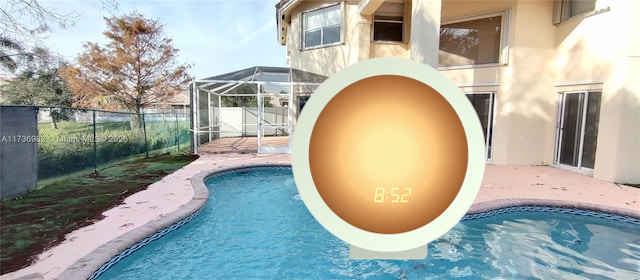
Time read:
8.52
